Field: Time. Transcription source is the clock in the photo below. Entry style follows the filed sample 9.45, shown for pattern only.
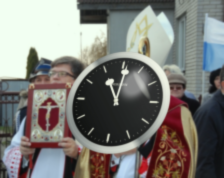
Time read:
11.01
